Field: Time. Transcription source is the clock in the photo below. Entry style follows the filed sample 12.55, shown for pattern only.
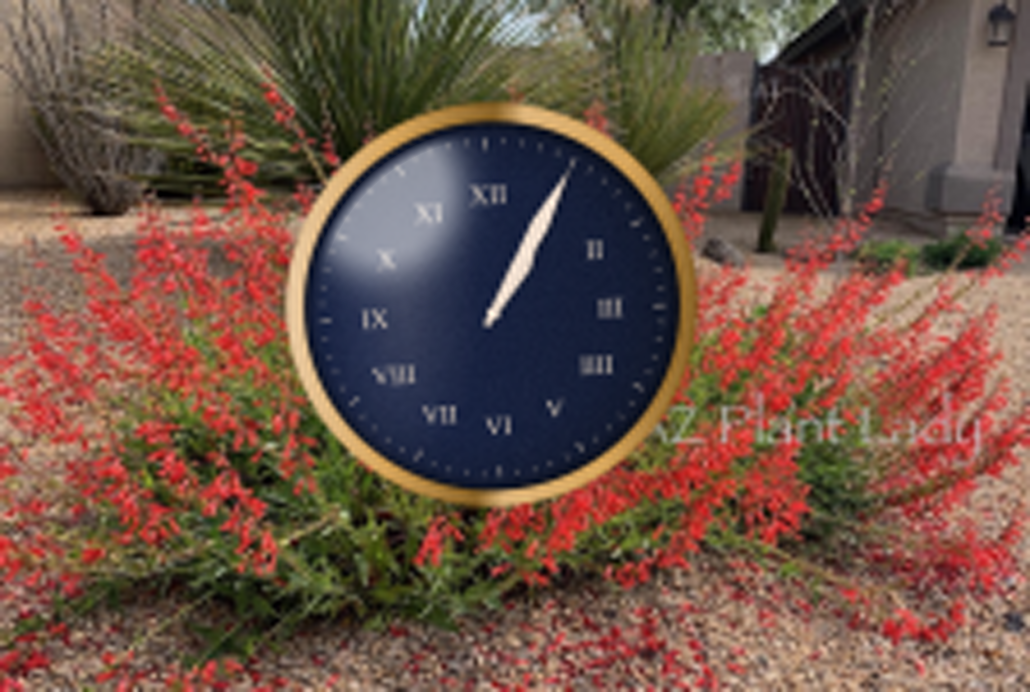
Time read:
1.05
